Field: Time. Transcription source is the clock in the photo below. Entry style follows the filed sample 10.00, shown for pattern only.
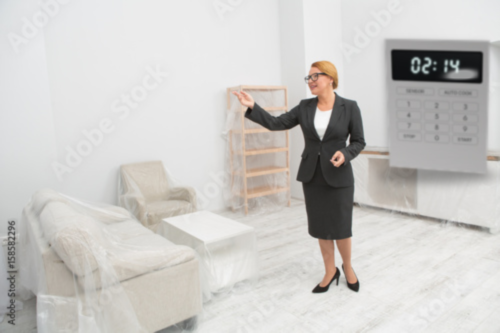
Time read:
2.14
